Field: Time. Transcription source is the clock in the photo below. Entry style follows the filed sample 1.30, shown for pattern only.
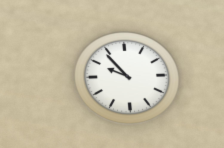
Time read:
9.54
